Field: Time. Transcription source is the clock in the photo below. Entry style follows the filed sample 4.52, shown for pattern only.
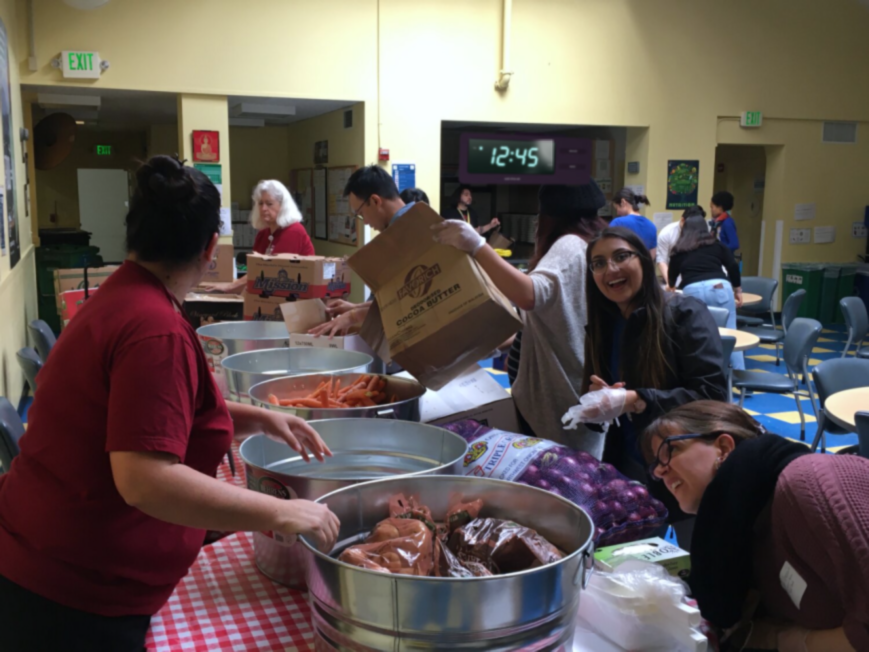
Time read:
12.45
